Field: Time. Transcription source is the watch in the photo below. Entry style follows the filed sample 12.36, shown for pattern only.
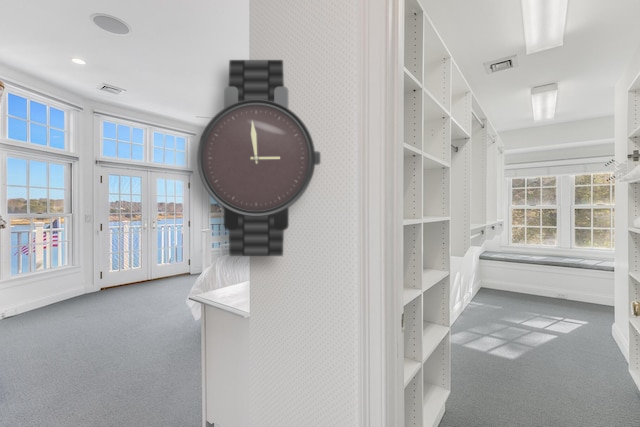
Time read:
2.59
